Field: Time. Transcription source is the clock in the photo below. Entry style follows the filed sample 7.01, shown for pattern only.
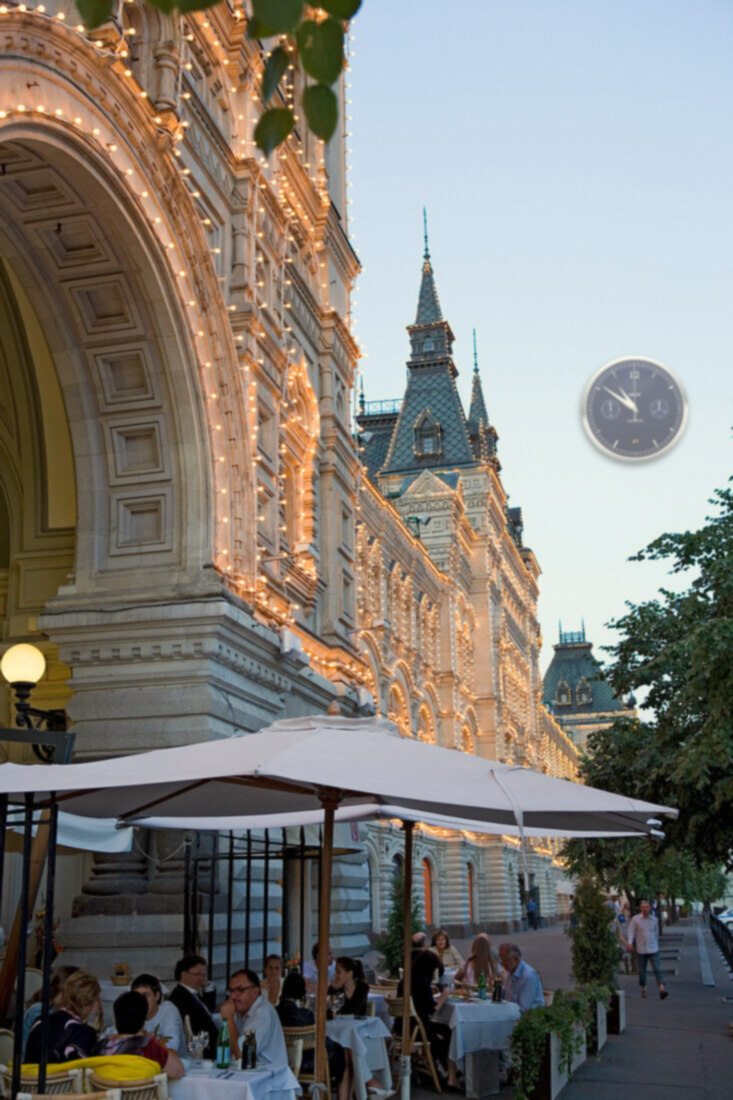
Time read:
10.51
